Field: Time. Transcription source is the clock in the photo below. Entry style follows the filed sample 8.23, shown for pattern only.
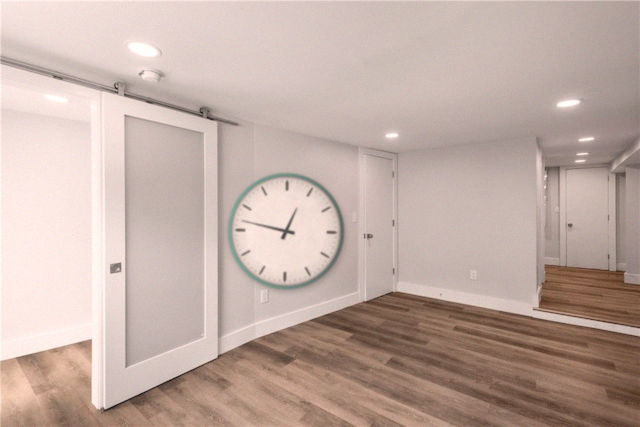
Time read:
12.47
